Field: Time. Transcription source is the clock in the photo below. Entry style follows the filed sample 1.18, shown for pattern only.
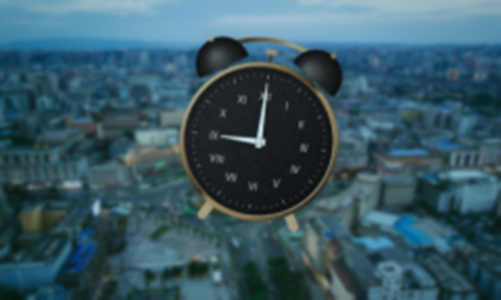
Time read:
9.00
